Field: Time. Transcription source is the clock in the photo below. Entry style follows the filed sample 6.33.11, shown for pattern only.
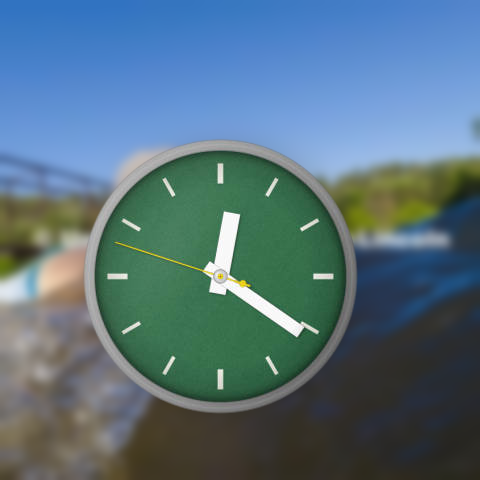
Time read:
12.20.48
